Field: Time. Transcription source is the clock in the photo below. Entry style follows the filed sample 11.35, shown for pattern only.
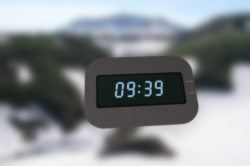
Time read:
9.39
